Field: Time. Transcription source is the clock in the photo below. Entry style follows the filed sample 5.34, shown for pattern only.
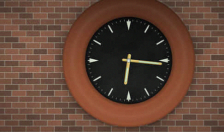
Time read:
6.16
